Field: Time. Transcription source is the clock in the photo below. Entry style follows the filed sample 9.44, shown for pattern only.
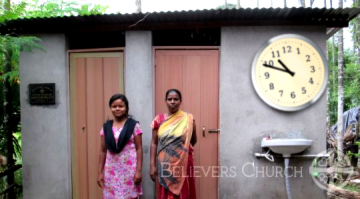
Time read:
10.49
